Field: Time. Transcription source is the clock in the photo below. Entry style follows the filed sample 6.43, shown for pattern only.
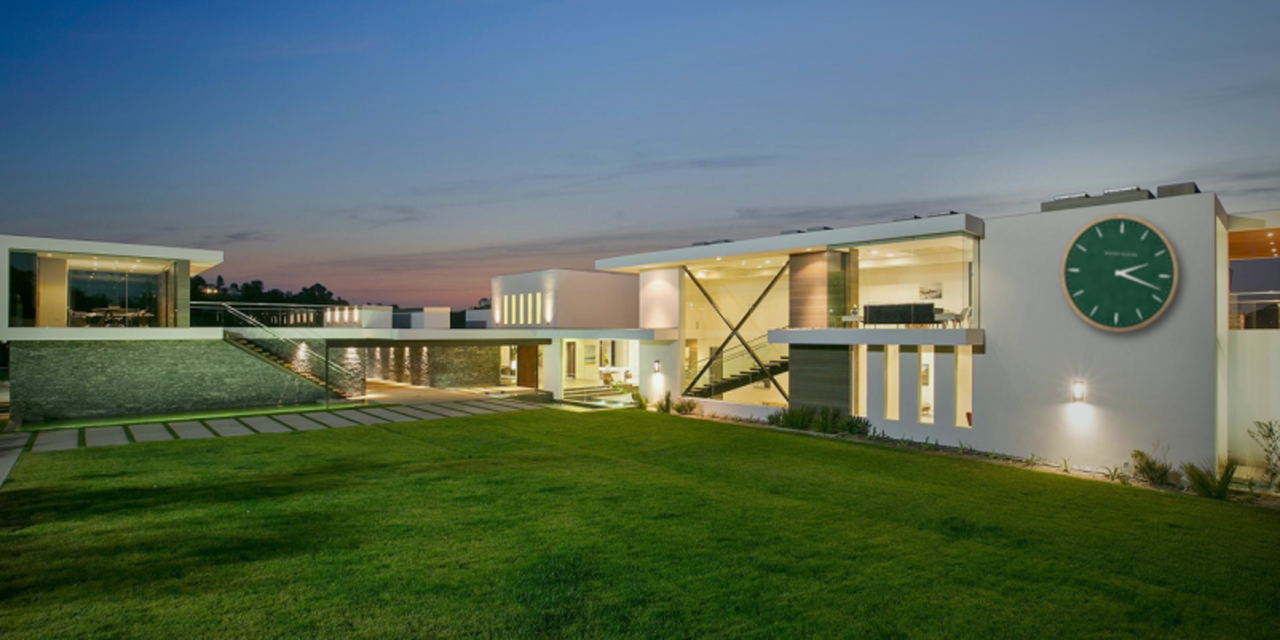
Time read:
2.18
